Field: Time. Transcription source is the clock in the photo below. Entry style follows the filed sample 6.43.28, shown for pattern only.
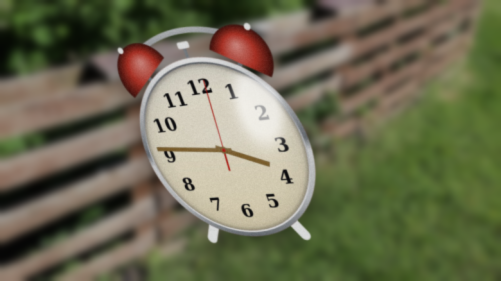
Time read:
3.46.01
